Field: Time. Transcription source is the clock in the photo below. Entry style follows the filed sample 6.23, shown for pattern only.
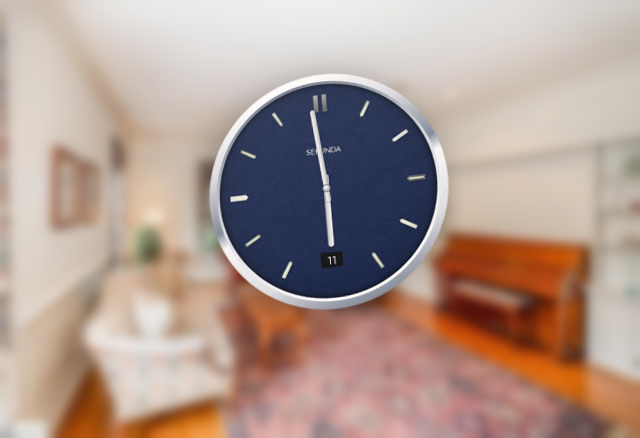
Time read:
5.59
